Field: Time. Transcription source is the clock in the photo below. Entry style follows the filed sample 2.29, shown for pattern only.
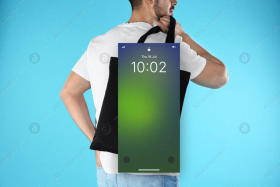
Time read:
10.02
